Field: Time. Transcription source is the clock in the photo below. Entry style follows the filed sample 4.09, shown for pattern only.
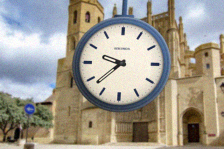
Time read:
9.38
